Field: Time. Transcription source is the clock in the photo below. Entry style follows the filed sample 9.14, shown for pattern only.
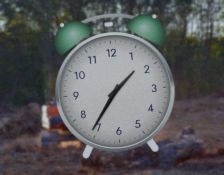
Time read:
1.36
